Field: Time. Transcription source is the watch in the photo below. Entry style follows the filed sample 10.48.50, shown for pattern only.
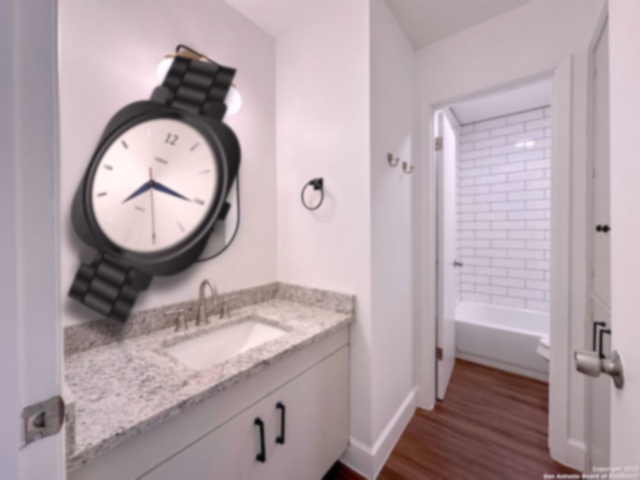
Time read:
7.15.25
